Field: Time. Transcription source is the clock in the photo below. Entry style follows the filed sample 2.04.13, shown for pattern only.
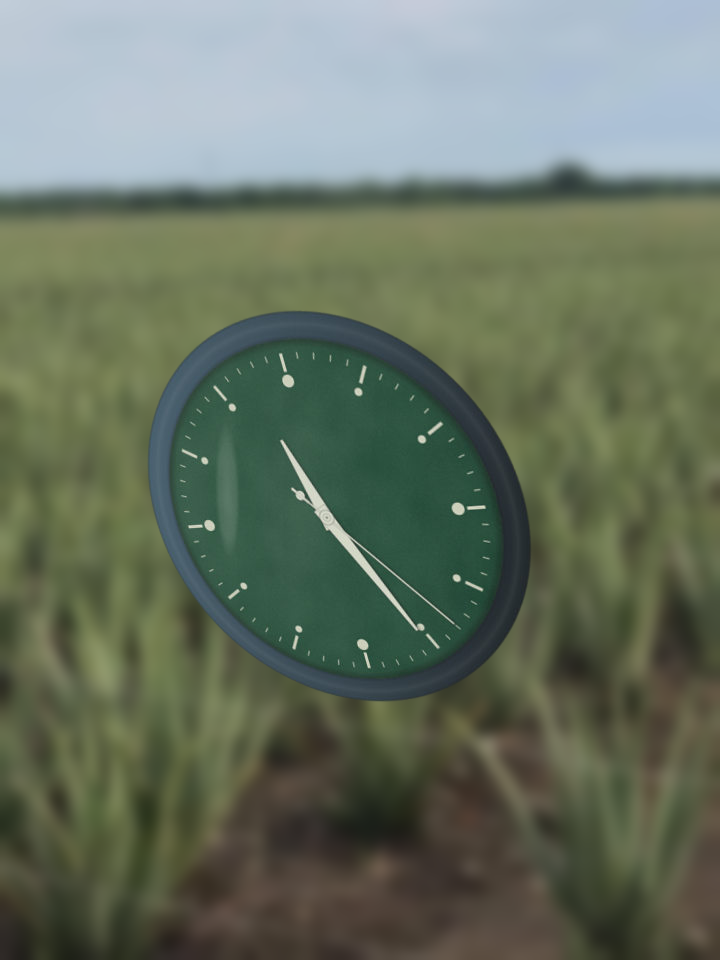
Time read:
11.25.23
